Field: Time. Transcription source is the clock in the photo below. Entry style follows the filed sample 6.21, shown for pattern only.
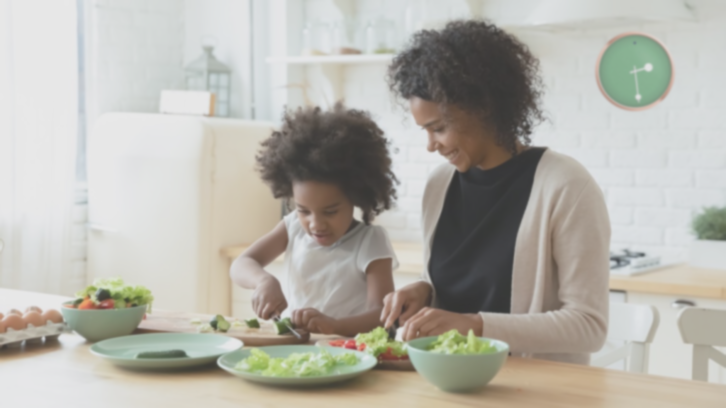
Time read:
2.29
